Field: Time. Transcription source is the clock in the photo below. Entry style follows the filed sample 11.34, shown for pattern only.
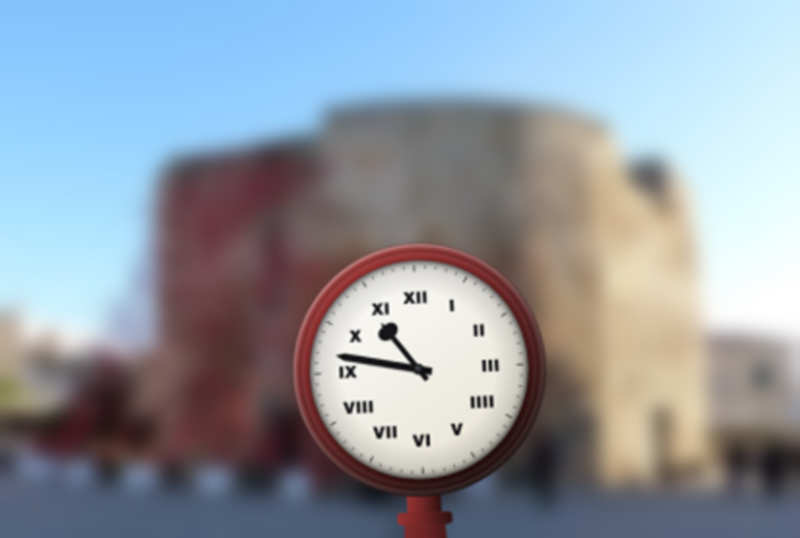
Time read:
10.47
